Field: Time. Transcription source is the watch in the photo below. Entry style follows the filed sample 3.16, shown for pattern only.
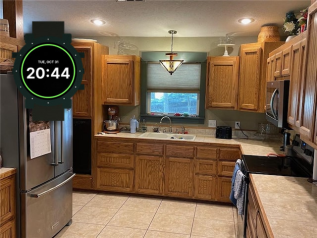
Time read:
20.44
